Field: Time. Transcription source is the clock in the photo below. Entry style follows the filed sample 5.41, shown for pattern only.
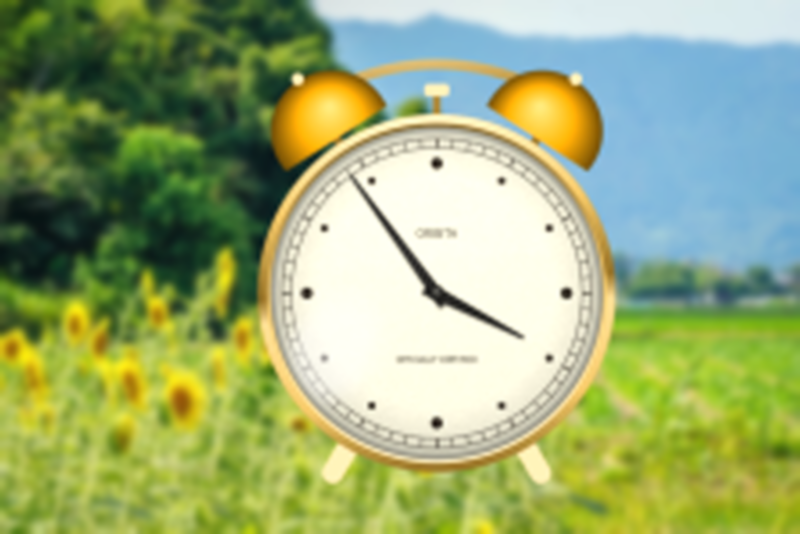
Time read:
3.54
